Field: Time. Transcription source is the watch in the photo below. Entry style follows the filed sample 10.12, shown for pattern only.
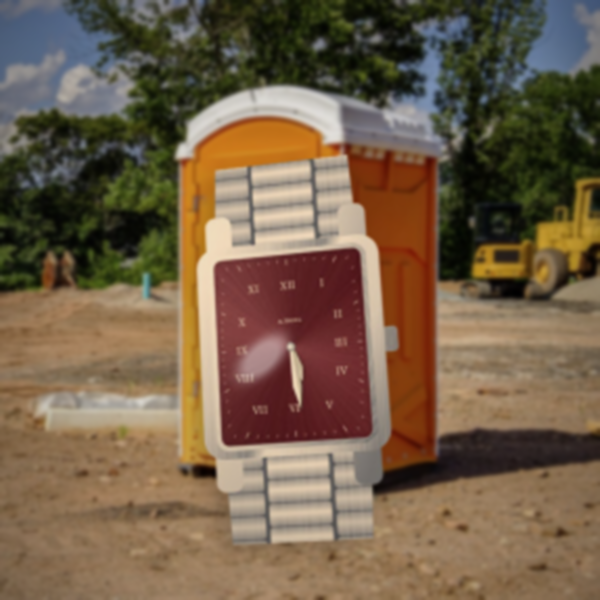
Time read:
5.29
